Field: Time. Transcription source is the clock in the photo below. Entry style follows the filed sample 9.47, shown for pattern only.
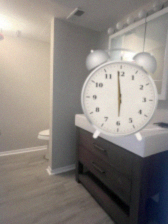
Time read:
5.59
